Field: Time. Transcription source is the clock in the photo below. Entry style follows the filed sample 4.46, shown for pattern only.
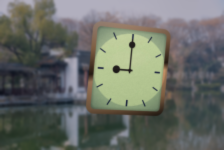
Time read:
9.00
